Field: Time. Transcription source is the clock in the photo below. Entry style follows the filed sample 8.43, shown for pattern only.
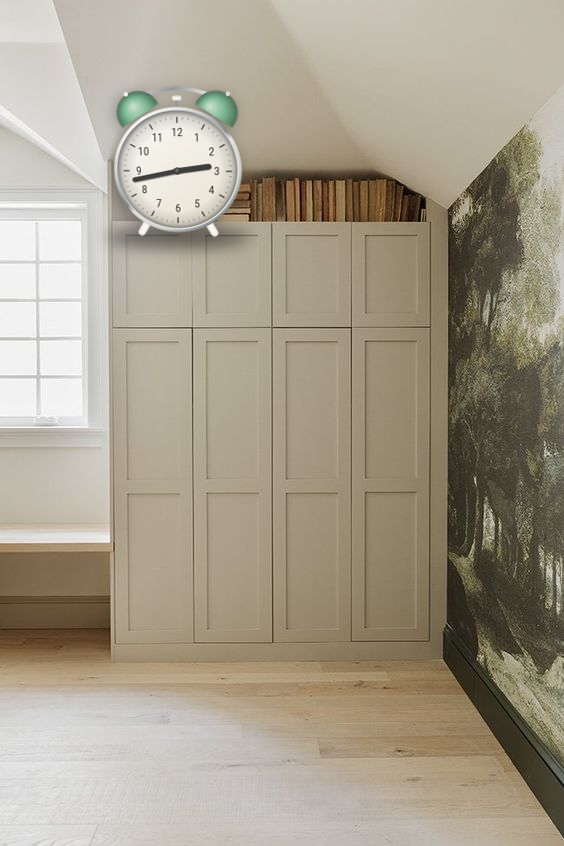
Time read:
2.43
